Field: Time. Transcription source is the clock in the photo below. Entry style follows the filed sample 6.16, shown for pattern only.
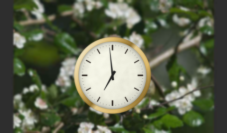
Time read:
6.59
